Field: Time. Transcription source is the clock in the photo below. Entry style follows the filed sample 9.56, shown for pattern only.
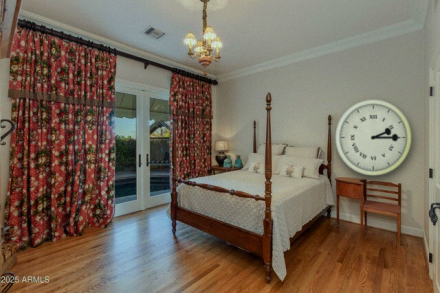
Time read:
2.15
